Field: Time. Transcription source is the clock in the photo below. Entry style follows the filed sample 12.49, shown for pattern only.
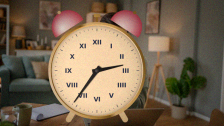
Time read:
2.36
